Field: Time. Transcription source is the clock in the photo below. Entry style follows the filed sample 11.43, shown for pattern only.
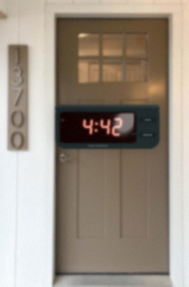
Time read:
4.42
